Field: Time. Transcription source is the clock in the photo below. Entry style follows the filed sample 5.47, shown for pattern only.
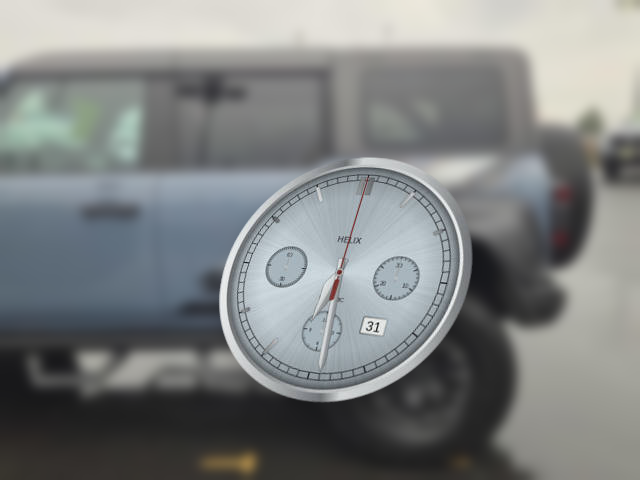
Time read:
6.29
